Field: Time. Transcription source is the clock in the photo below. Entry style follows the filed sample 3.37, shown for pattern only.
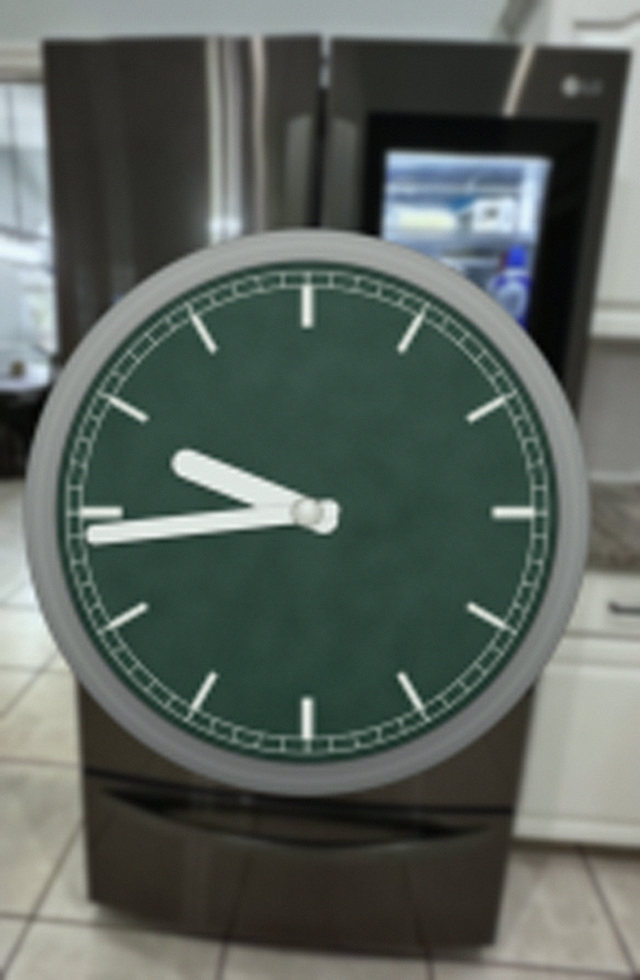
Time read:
9.44
